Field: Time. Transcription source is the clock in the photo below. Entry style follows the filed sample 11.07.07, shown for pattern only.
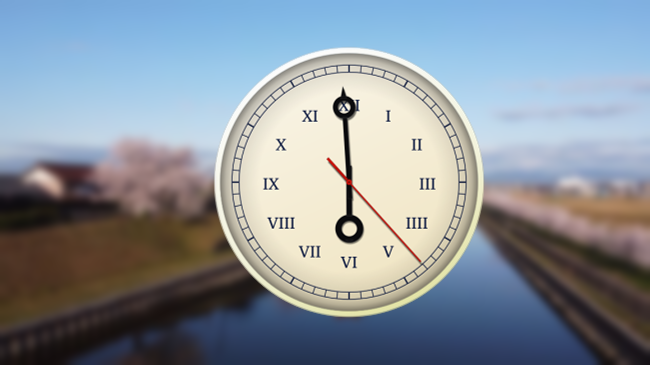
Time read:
5.59.23
